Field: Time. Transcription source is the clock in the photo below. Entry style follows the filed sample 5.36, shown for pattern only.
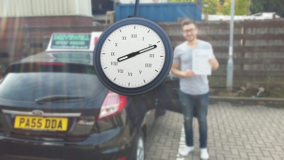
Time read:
8.11
